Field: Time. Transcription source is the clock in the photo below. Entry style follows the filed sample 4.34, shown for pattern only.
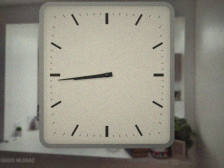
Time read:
8.44
